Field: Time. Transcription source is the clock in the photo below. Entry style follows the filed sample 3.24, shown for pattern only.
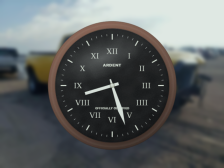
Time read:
8.27
